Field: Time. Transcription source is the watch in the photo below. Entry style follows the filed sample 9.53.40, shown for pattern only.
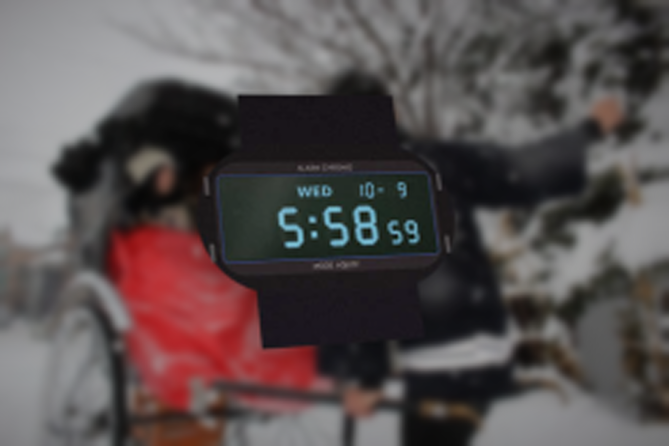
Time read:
5.58.59
